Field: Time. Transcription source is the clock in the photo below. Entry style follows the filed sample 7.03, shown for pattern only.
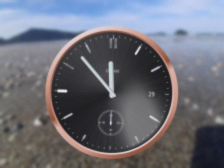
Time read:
11.53
